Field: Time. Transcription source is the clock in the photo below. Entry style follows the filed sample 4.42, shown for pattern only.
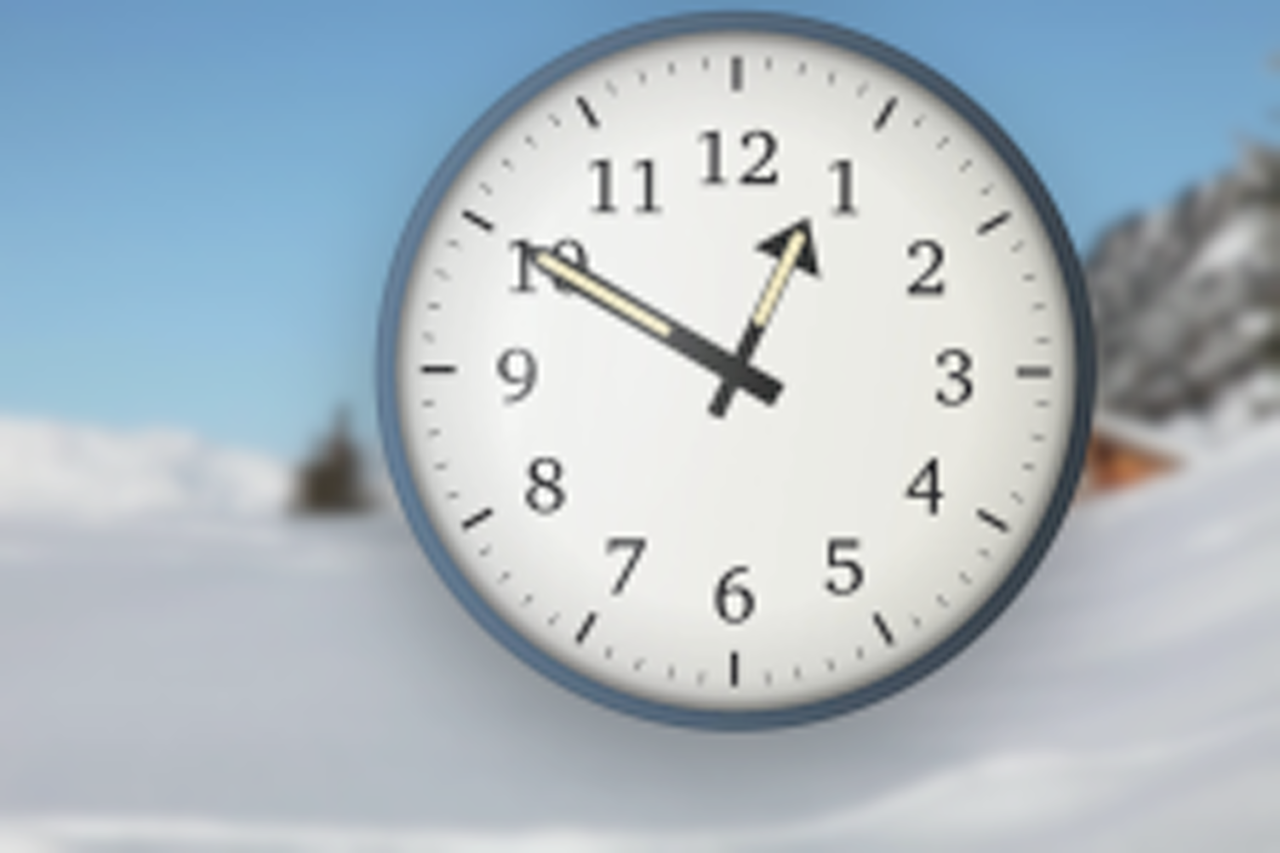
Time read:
12.50
